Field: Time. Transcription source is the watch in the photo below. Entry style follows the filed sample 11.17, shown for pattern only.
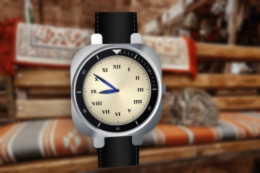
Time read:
8.51
